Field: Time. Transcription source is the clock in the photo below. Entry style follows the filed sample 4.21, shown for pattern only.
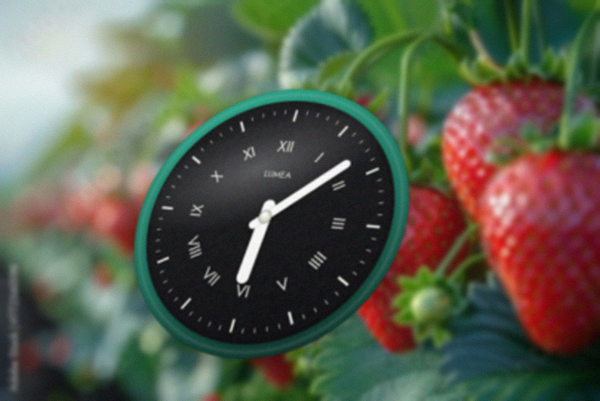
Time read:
6.08
